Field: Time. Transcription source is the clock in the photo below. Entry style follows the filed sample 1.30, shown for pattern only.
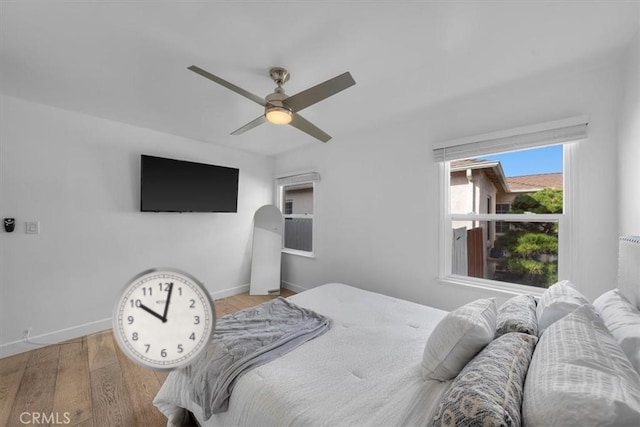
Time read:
10.02
